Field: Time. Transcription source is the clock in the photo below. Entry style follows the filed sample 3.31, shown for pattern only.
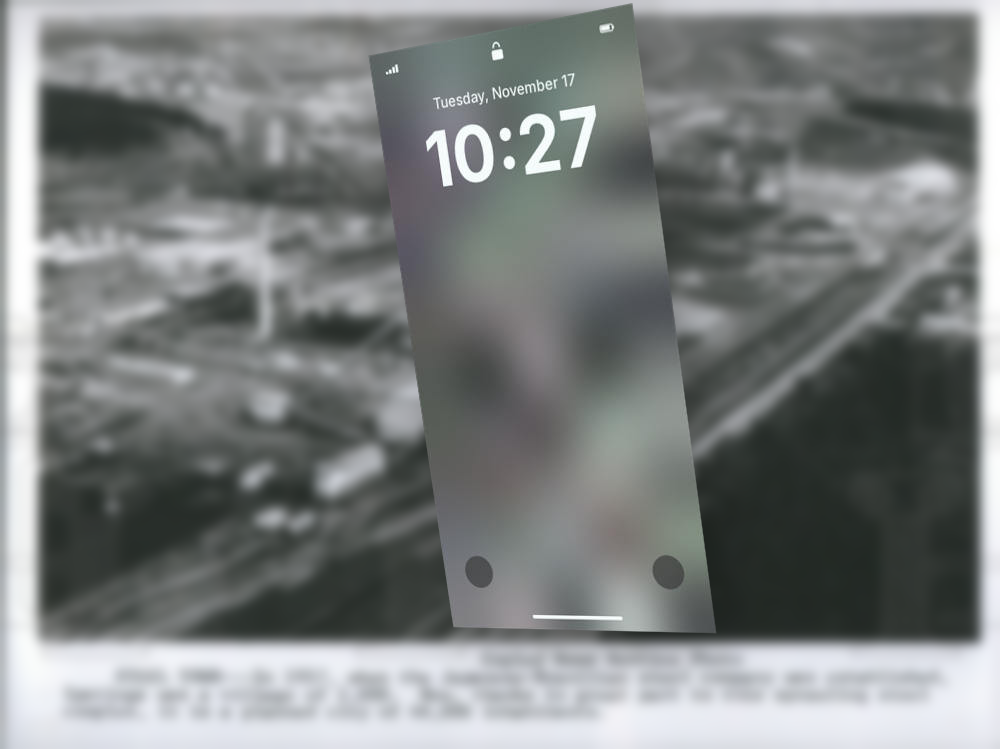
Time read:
10.27
